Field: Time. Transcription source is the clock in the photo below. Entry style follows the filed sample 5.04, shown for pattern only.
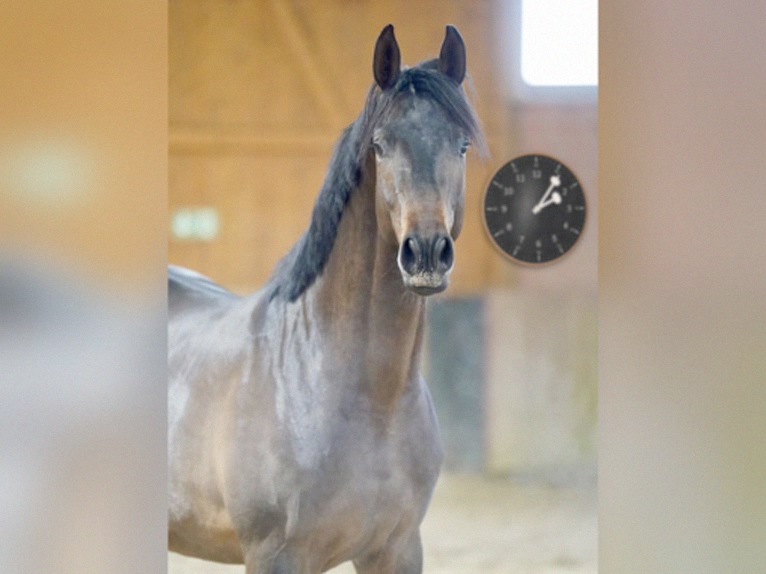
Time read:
2.06
